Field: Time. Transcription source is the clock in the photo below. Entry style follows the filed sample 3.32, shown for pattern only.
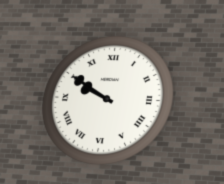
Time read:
9.50
